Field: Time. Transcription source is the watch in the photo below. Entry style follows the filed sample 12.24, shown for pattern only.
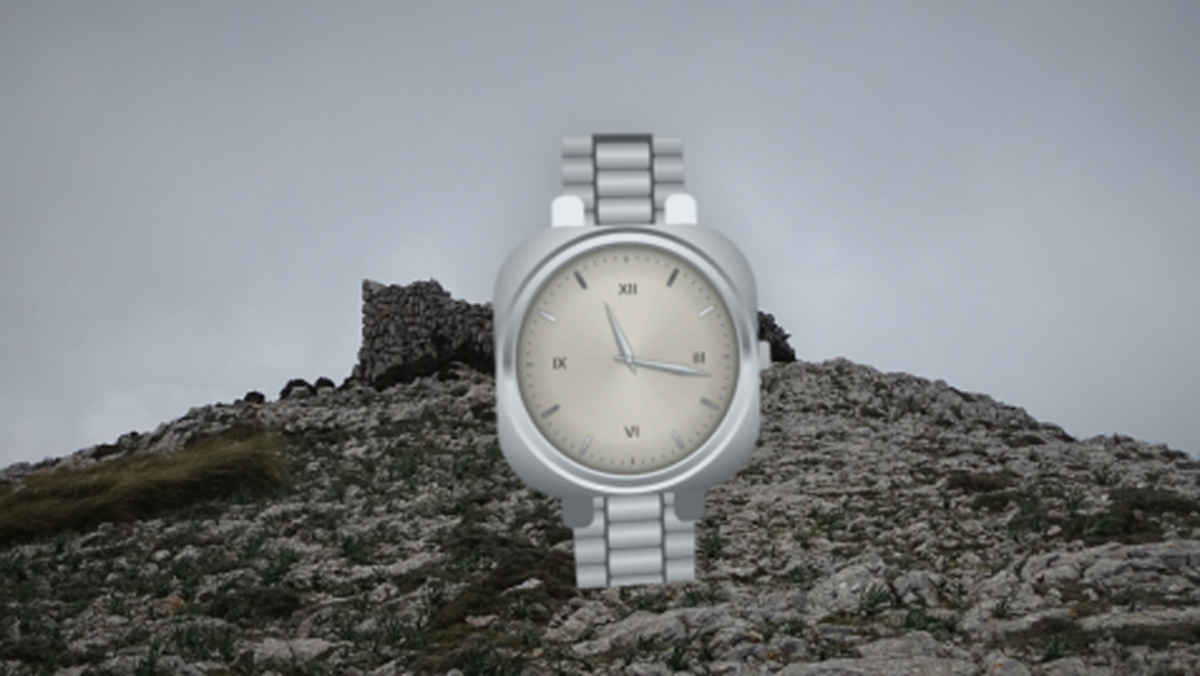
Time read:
11.17
